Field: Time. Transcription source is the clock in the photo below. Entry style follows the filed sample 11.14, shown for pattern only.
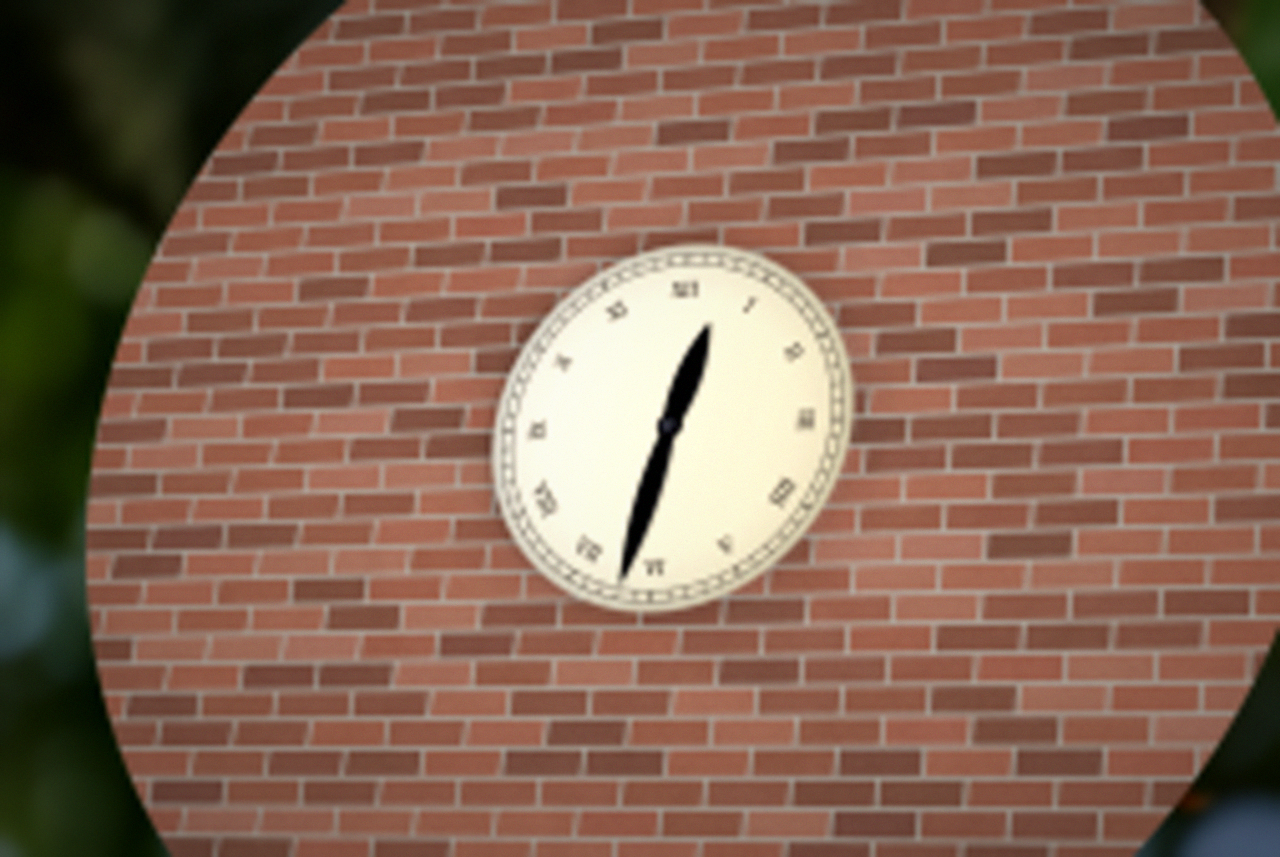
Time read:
12.32
